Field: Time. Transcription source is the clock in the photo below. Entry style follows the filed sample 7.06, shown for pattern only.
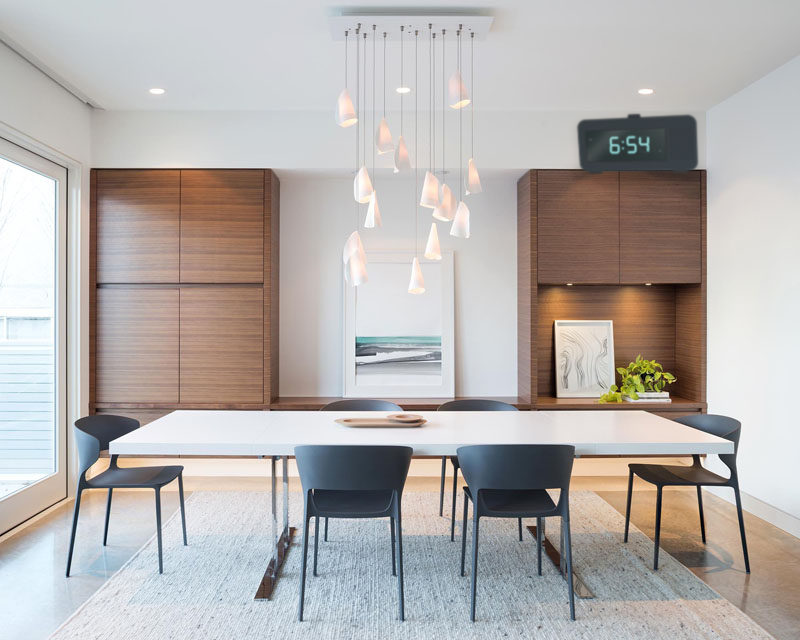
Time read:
6.54
